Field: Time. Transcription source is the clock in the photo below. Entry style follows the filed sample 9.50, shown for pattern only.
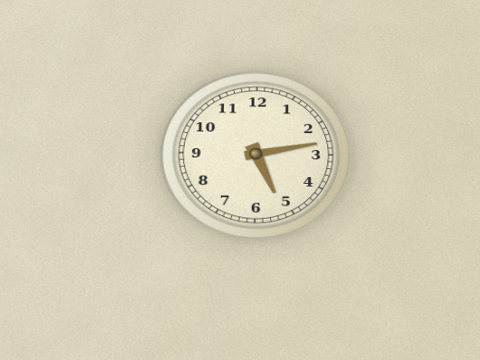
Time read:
5.13
